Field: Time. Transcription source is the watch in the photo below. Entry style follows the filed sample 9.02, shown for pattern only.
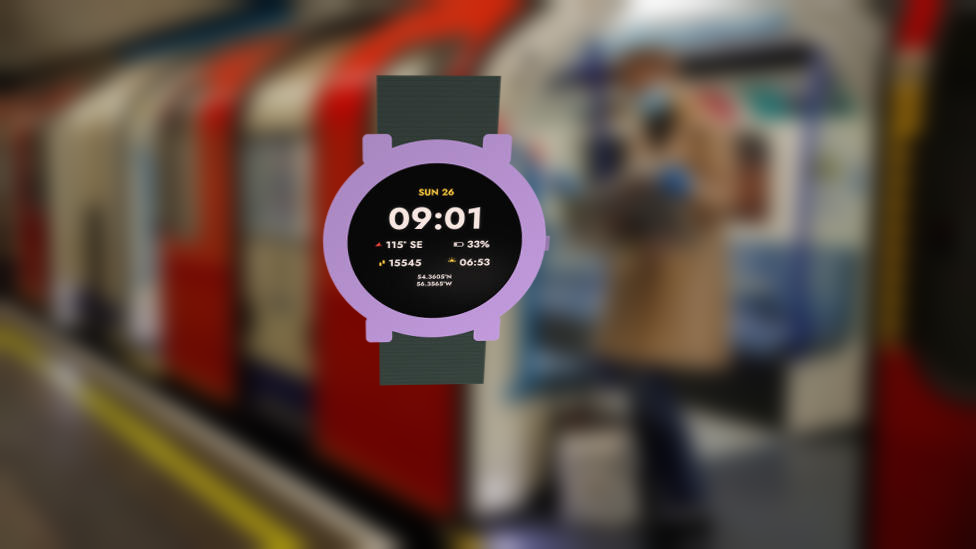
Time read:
9.01
